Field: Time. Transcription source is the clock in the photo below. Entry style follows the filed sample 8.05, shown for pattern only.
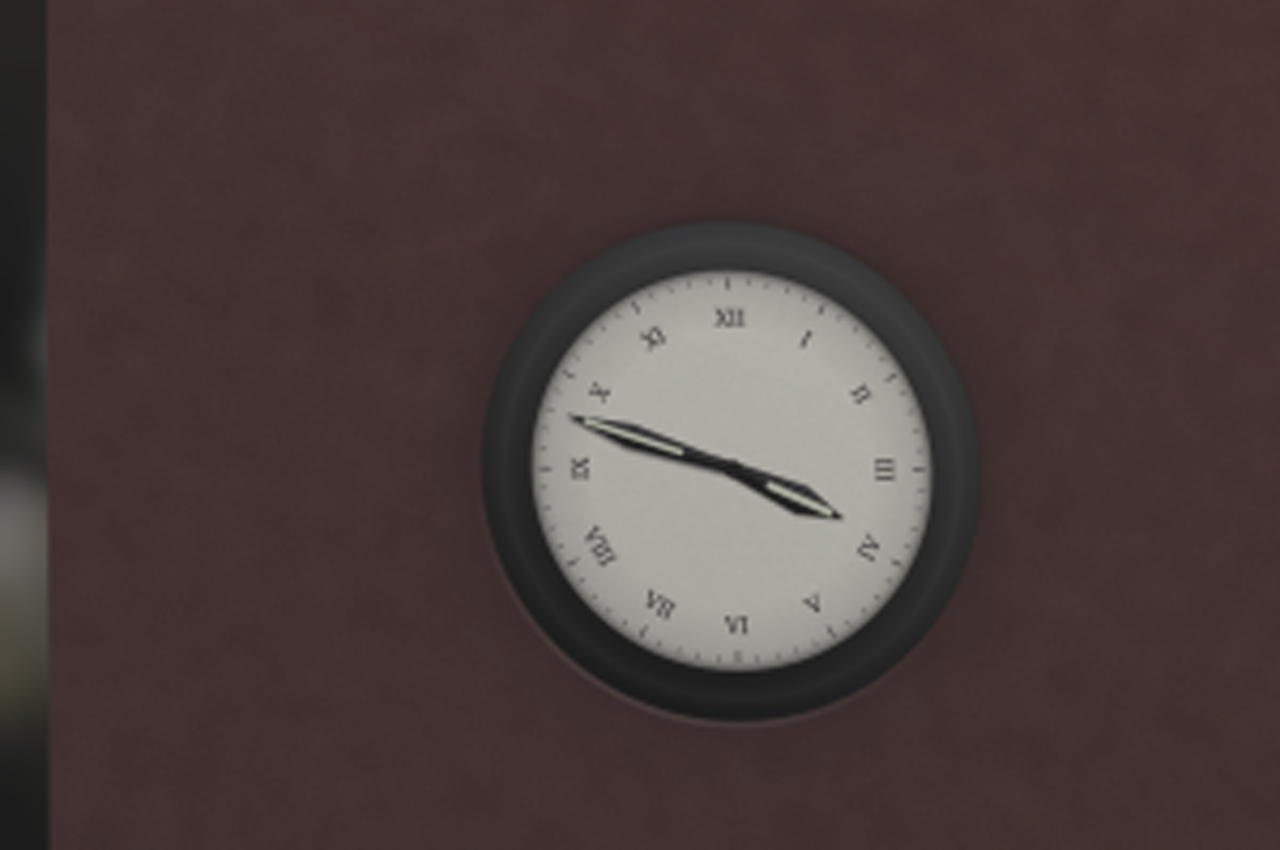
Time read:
3.48
